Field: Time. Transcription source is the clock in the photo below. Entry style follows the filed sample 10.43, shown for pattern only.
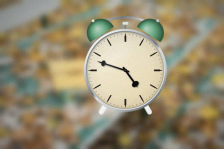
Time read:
4.48
